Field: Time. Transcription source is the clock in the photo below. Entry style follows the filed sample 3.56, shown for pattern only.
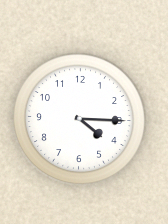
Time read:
4.15
